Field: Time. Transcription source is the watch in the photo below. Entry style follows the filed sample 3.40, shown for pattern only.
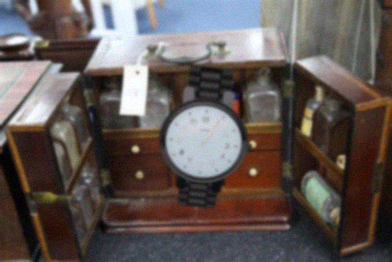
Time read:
1.04
